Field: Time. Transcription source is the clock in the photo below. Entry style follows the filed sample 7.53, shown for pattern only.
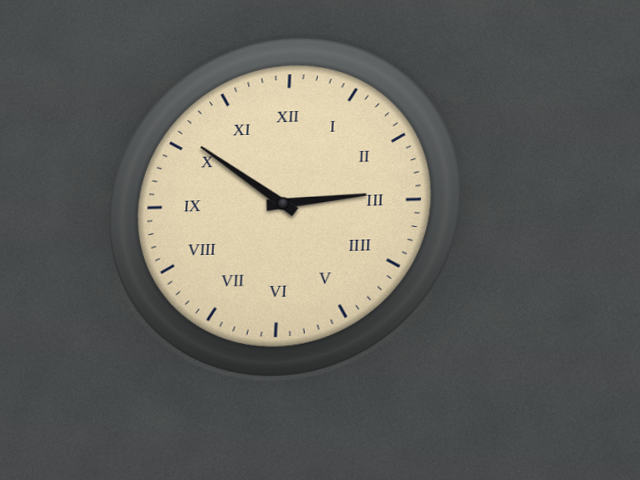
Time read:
2.51
